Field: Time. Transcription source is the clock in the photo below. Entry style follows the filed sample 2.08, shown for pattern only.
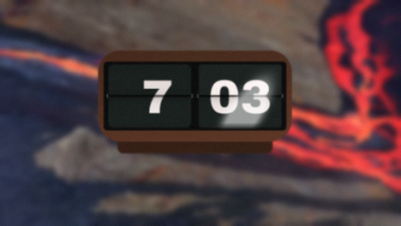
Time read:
7.03
